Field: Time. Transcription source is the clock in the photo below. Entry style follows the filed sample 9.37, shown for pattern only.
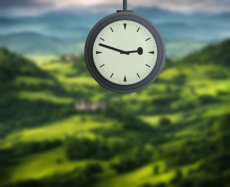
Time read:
2.48
